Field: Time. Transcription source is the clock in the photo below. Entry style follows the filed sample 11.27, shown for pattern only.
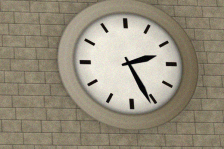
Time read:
2.26
